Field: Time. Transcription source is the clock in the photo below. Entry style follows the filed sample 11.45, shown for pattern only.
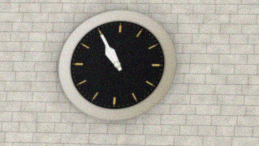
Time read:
10.55
